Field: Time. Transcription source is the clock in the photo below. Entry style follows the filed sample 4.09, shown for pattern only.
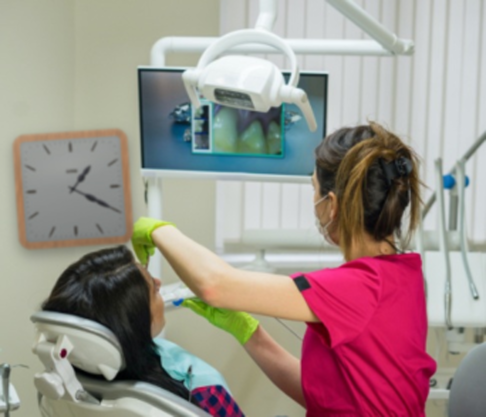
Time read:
1.20
